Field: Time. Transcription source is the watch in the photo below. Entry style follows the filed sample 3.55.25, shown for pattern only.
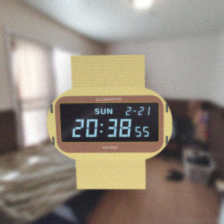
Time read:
20.38.55
